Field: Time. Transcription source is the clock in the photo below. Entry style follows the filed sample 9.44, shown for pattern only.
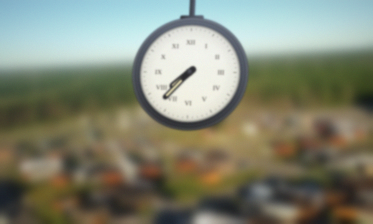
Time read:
7.37
